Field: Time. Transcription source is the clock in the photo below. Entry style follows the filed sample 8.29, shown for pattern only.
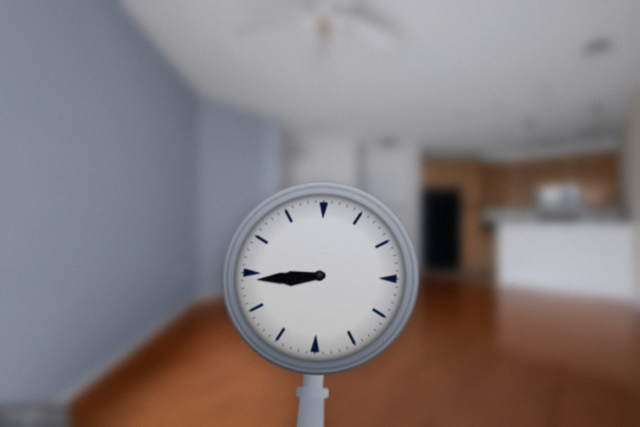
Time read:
8.44
